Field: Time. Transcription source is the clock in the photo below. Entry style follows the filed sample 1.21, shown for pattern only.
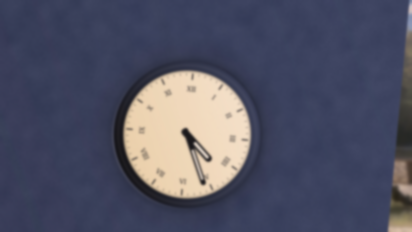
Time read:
4.26
